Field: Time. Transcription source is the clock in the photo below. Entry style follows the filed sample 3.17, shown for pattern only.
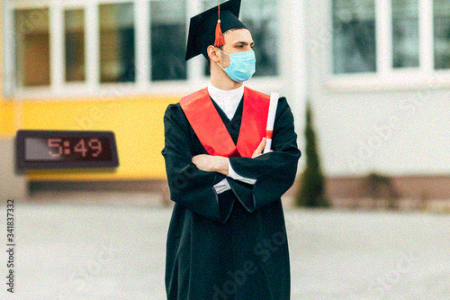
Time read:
5.49
